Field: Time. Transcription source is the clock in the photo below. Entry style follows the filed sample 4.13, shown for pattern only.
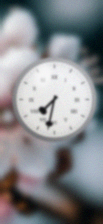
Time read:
7.32
